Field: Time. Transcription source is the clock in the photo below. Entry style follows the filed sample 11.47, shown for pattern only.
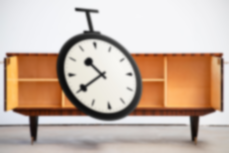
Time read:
10.40
